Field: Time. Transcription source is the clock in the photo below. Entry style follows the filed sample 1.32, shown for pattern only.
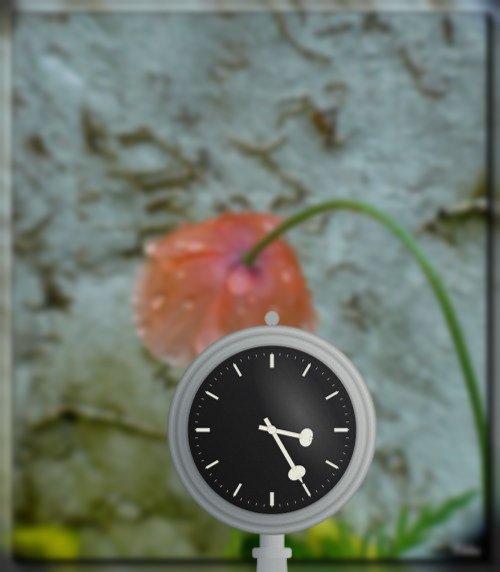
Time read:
3.25
